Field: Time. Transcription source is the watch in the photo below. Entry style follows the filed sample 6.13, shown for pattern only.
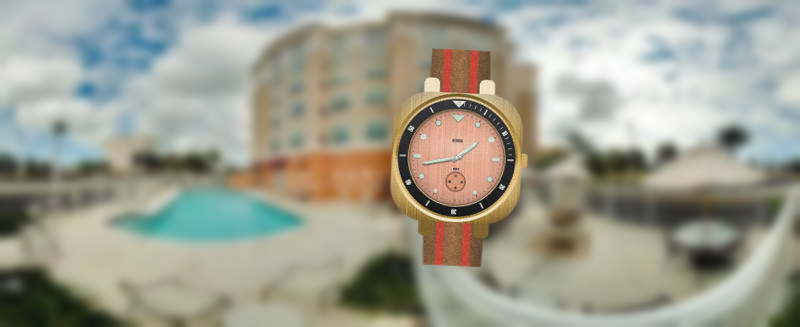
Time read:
1.43
